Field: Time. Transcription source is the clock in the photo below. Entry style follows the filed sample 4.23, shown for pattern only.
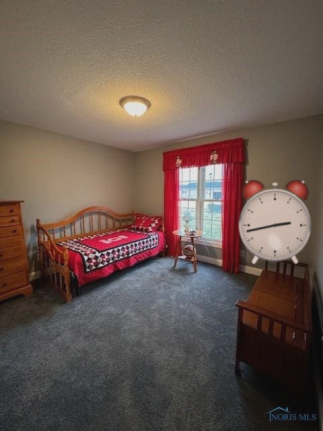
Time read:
2.43
